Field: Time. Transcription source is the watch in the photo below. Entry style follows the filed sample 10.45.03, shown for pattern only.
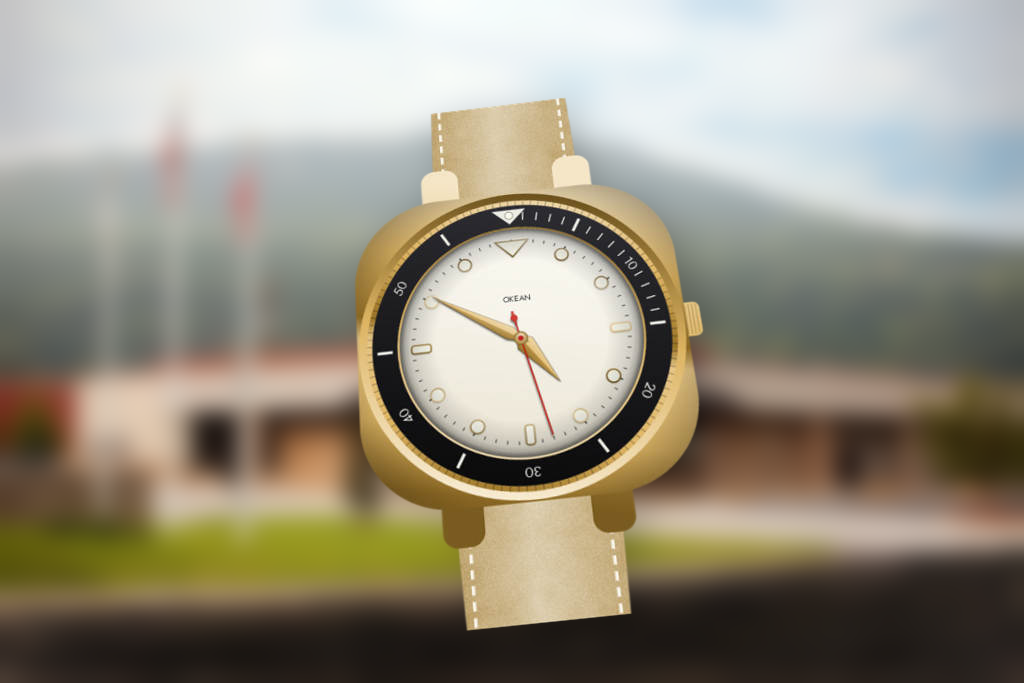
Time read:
4.50.28
